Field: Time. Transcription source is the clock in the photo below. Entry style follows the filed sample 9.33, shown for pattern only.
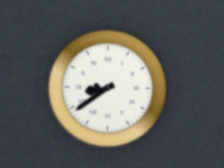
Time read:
8.39
